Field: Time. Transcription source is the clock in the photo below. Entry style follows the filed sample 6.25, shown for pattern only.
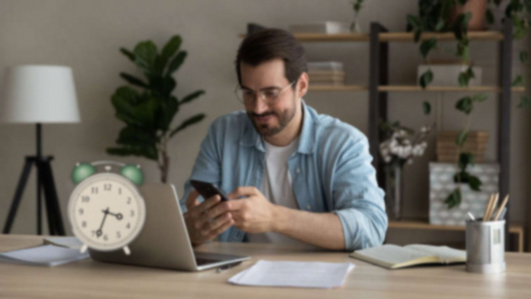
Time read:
3.33
